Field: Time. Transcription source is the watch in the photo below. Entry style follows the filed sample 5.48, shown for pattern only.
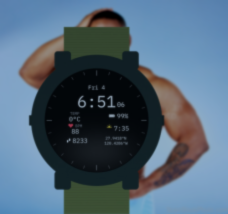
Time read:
6.51
